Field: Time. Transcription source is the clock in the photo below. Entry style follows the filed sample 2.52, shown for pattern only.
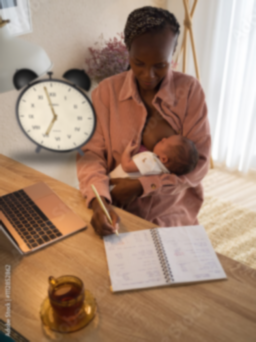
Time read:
6.58
